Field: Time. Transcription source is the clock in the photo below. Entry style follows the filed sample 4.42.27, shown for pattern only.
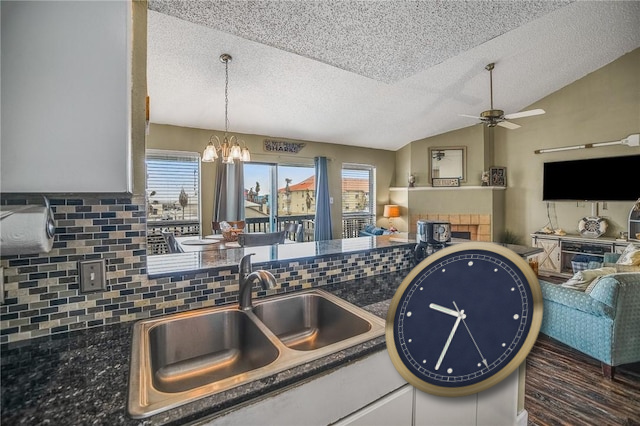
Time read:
9.32.24
